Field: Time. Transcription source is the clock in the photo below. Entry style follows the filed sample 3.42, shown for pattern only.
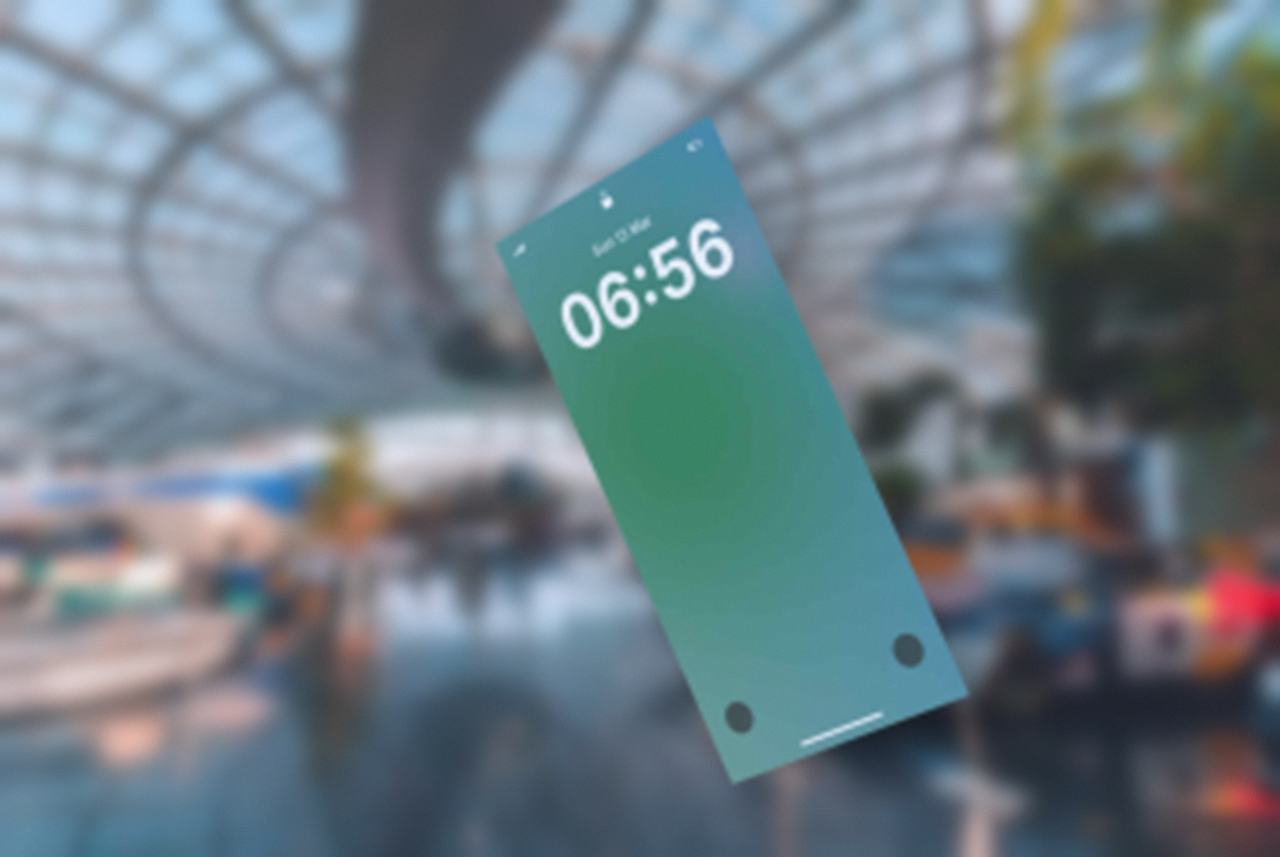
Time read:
6.56
